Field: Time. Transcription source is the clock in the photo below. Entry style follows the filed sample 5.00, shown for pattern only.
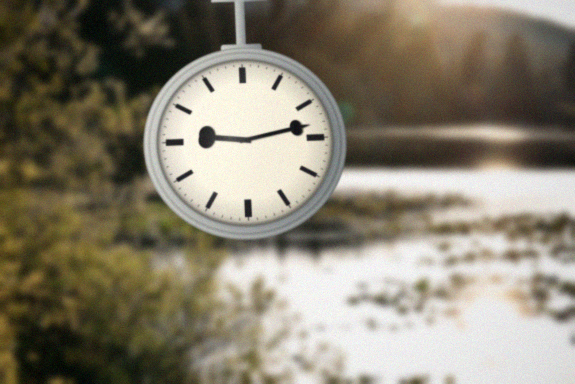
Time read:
9.13
